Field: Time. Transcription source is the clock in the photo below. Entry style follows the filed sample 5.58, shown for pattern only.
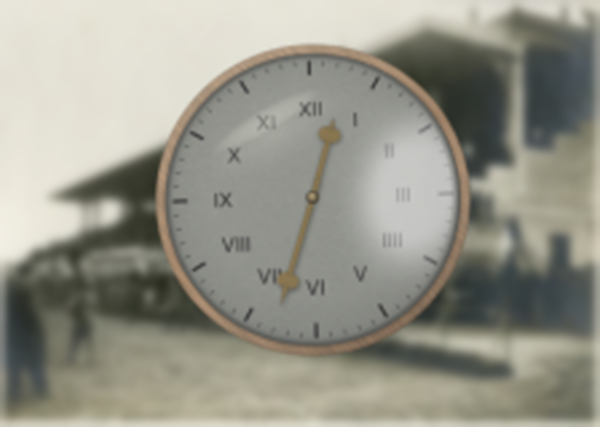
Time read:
12.33
